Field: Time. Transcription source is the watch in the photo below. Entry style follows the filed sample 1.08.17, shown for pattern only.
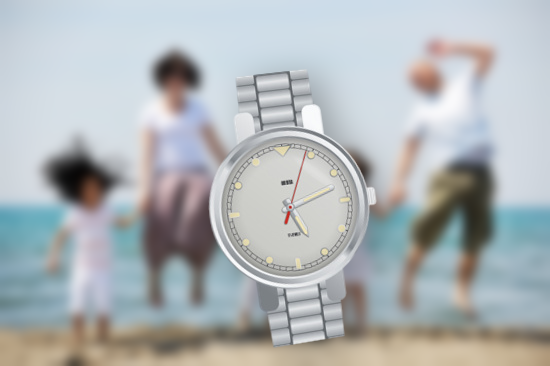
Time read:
5.12.04
